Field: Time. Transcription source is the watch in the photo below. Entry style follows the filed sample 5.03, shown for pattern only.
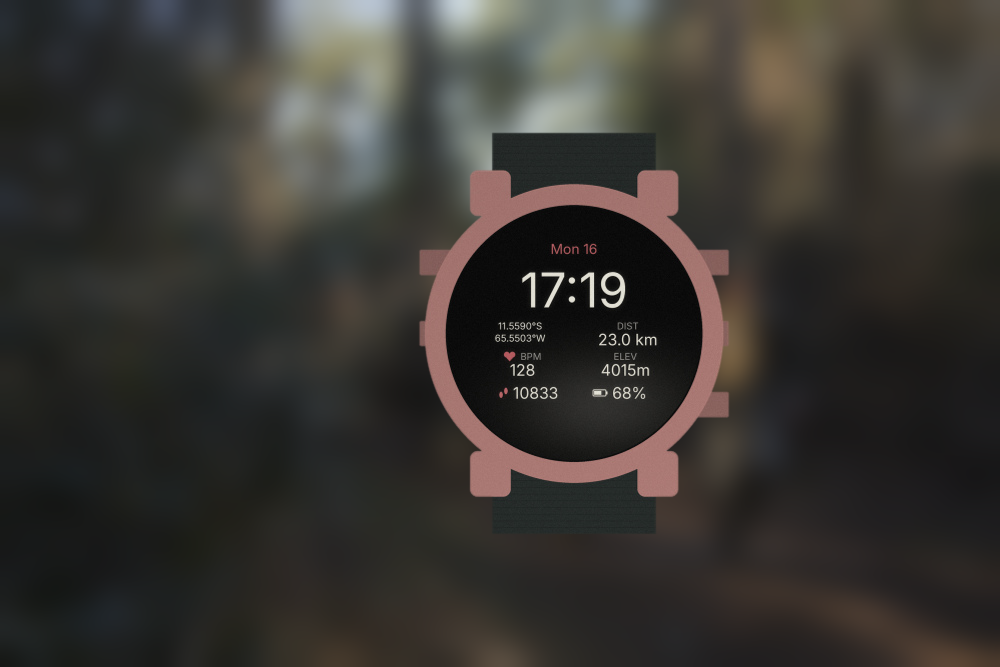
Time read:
17.19
